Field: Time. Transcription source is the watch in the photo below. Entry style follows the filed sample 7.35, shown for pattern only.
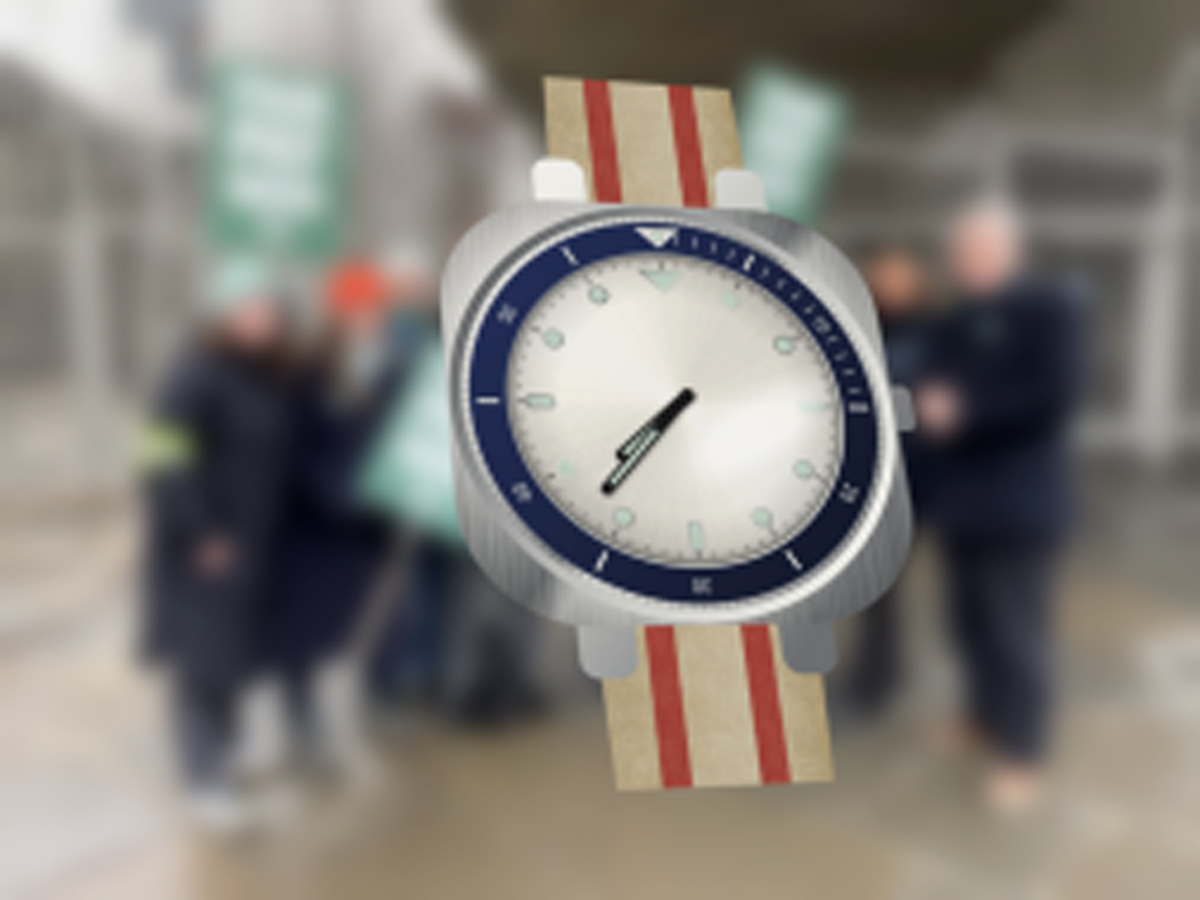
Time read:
7.37
